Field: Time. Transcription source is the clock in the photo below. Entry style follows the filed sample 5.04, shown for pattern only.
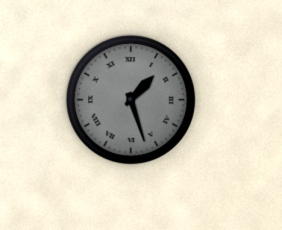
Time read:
1.27
